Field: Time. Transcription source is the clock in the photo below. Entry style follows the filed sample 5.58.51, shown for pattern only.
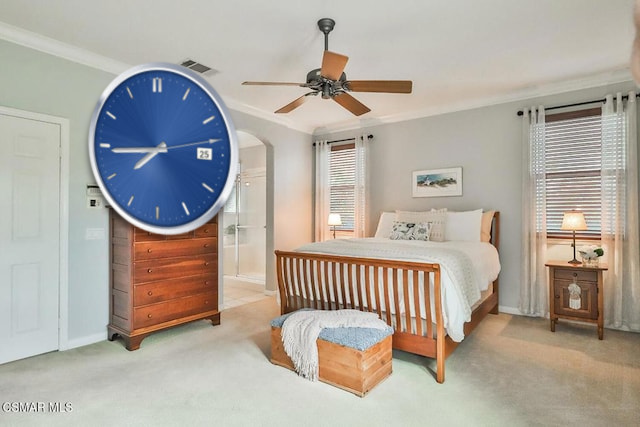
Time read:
7.44.13
